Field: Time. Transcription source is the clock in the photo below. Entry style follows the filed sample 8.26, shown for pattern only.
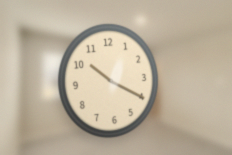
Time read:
10.20
